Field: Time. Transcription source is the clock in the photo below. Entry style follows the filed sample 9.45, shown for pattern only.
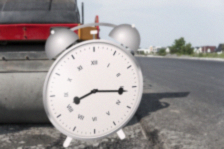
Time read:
8.16
